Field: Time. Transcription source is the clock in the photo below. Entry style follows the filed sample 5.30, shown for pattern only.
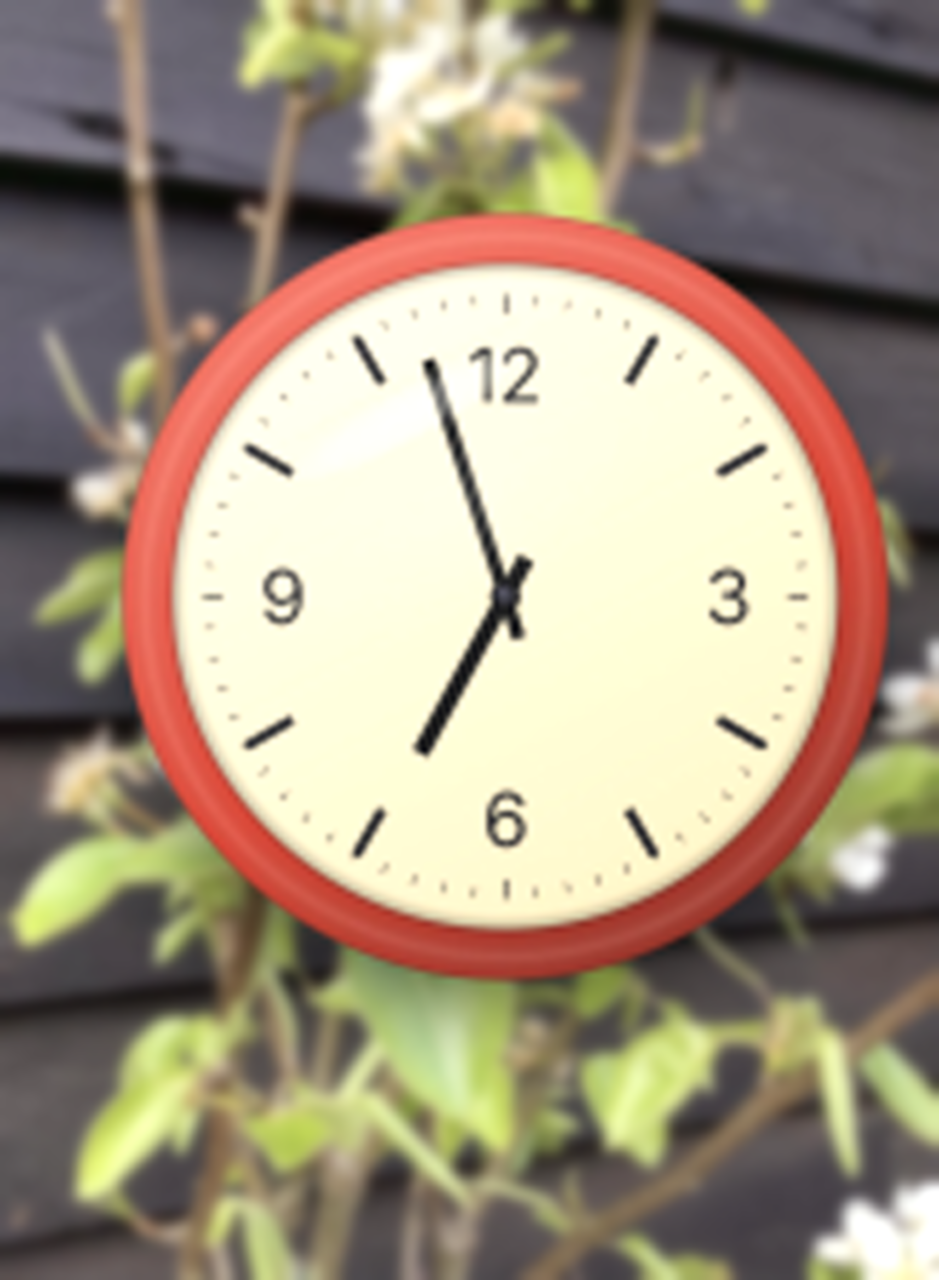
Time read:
6.57
